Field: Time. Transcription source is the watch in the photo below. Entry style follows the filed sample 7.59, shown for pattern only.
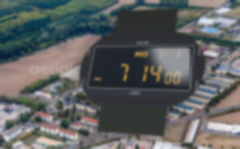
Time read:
7.14
